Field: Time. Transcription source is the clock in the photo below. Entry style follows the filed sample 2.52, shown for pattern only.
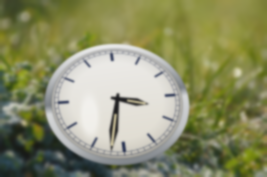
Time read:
3.32
